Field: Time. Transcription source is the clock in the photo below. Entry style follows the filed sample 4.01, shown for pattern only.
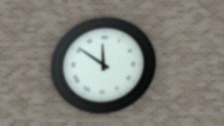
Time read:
11.51
